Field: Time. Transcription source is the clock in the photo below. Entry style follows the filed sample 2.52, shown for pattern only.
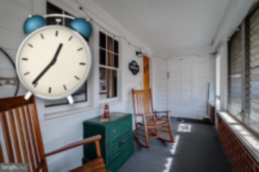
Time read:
12.36
